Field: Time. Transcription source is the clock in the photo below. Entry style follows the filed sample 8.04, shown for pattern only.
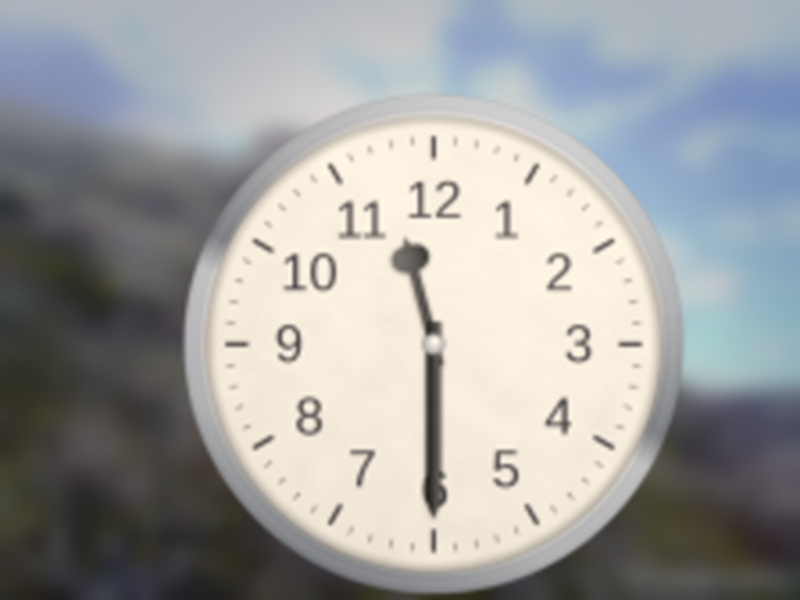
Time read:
11.30
